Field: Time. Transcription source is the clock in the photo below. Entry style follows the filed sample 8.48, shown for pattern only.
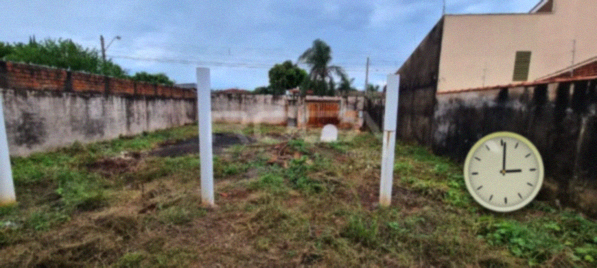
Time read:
3.01
